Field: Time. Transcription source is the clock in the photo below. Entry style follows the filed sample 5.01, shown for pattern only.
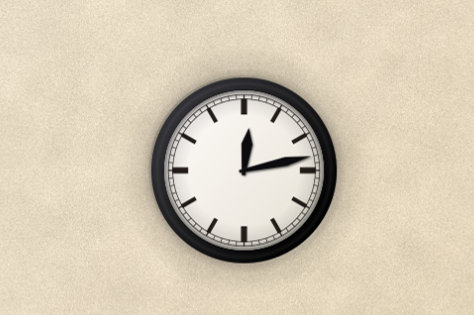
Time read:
12.13
